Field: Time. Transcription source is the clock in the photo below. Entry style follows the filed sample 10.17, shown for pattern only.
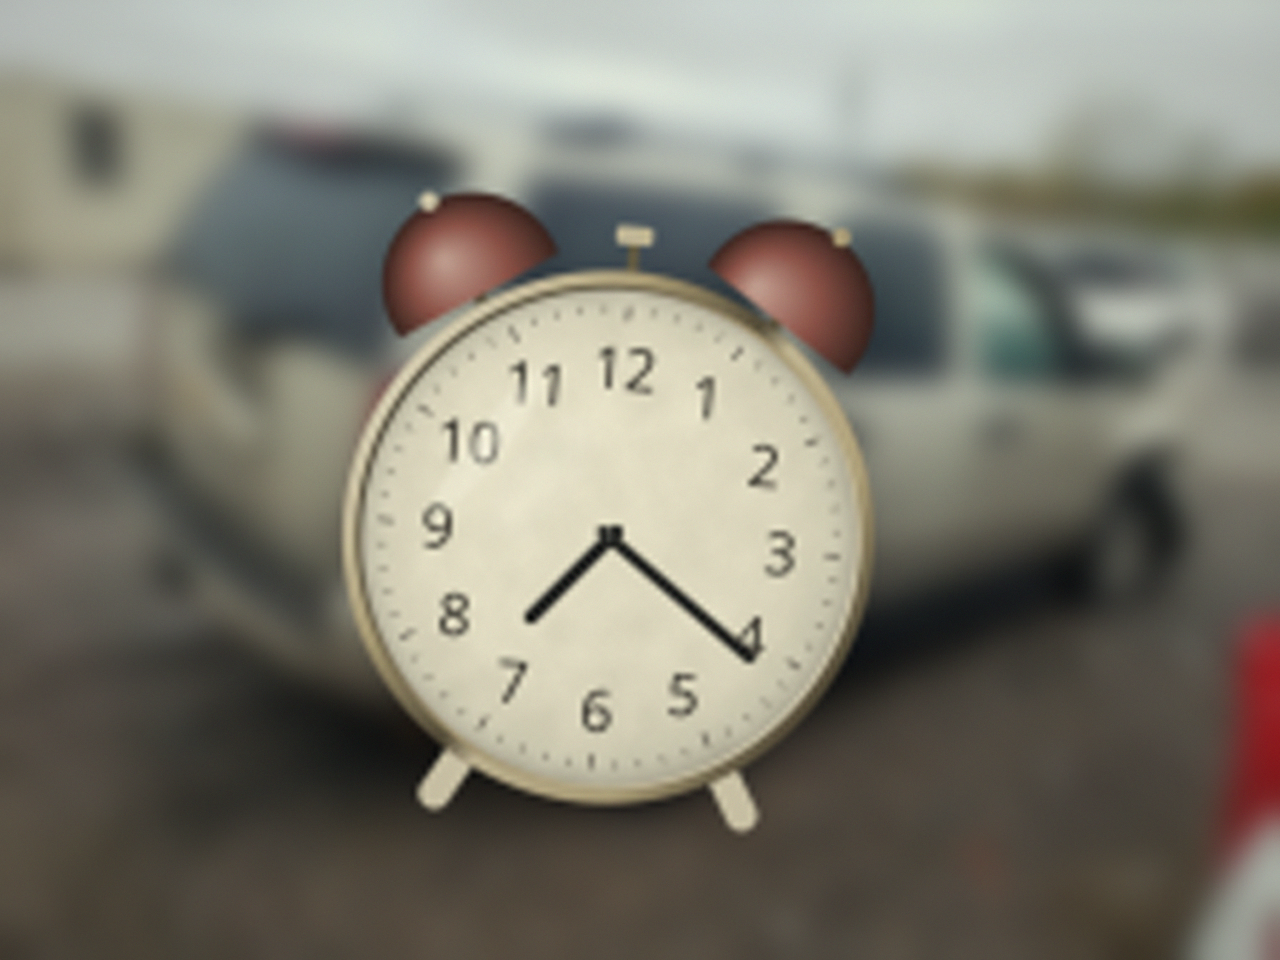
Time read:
7.21
